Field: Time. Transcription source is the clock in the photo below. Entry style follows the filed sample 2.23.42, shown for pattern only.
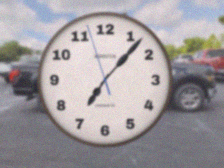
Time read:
7.06.57
